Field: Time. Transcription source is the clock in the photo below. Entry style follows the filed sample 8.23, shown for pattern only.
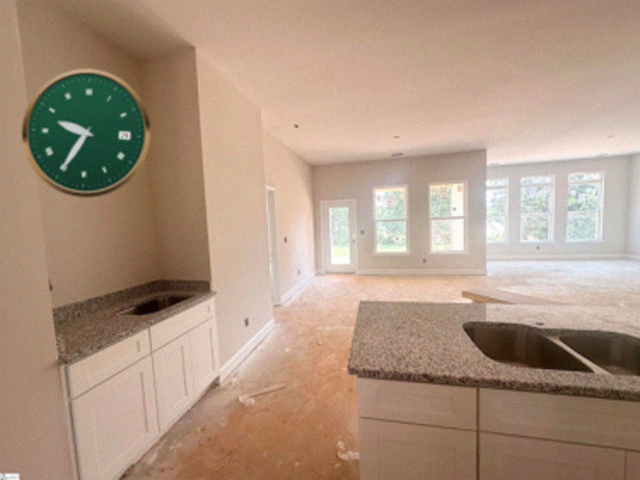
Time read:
9.35
